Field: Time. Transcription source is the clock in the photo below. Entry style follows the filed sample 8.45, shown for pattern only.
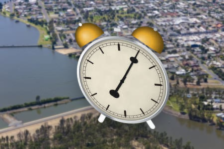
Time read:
7.05
